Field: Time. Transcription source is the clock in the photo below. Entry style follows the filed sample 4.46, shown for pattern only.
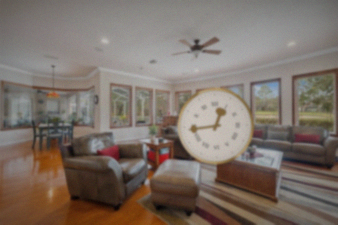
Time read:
12.44
